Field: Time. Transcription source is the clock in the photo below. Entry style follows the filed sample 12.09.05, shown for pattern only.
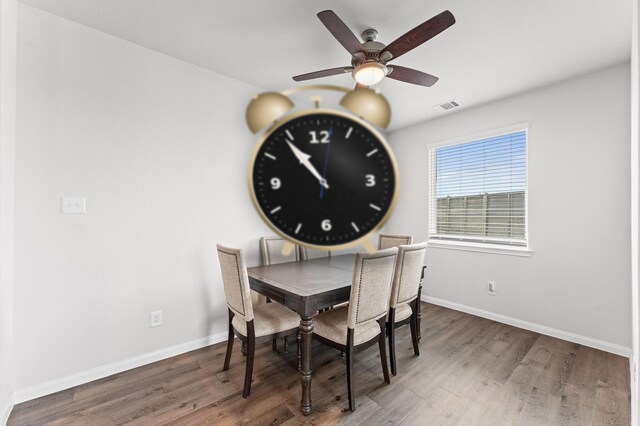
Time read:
10.54.02
